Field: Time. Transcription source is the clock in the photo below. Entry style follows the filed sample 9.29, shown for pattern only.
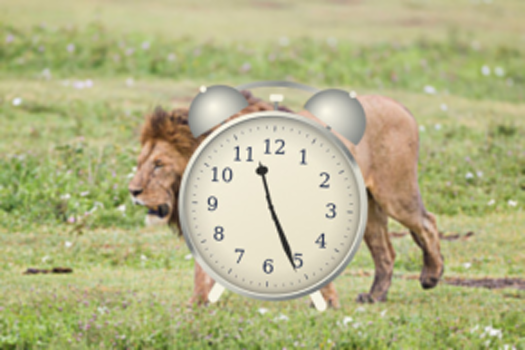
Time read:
11.26
